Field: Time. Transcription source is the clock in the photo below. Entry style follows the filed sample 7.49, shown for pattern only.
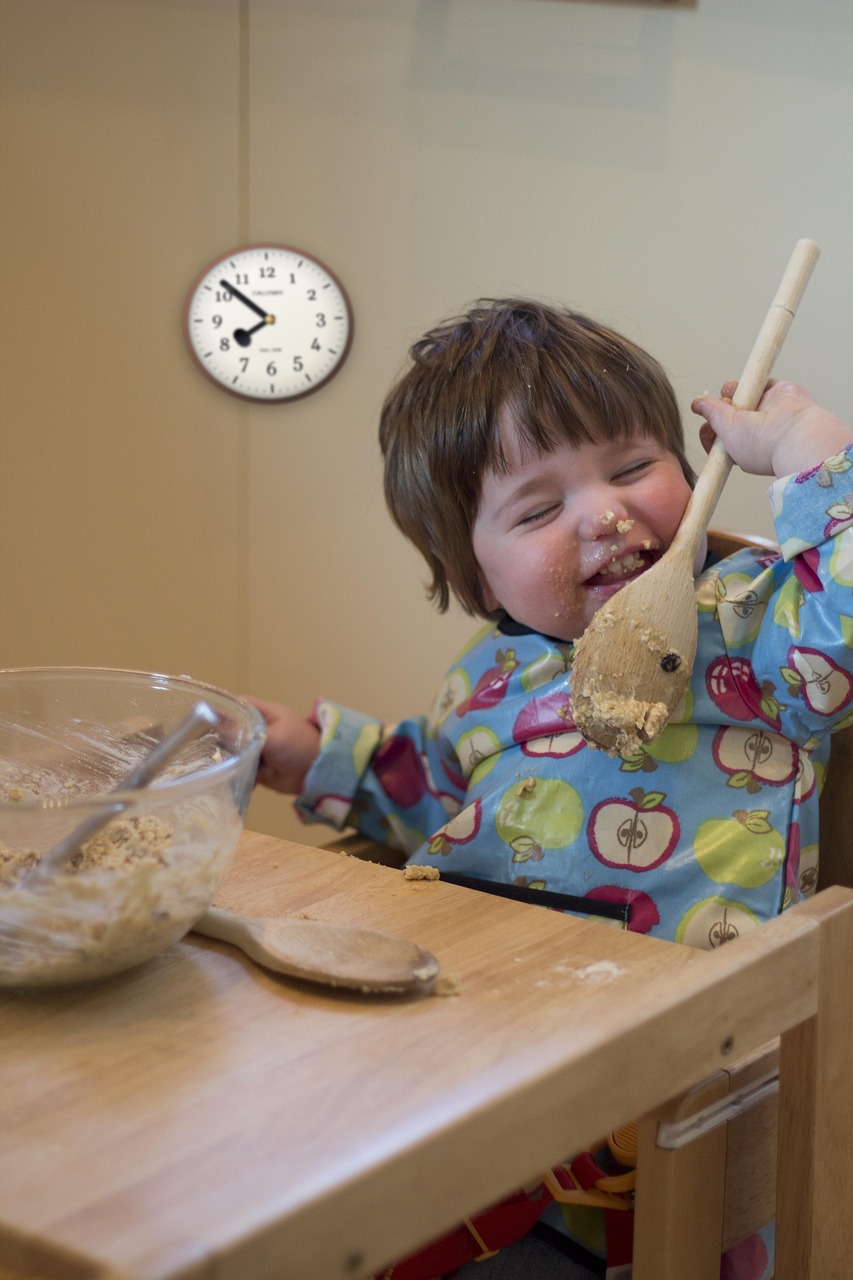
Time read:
7.52
